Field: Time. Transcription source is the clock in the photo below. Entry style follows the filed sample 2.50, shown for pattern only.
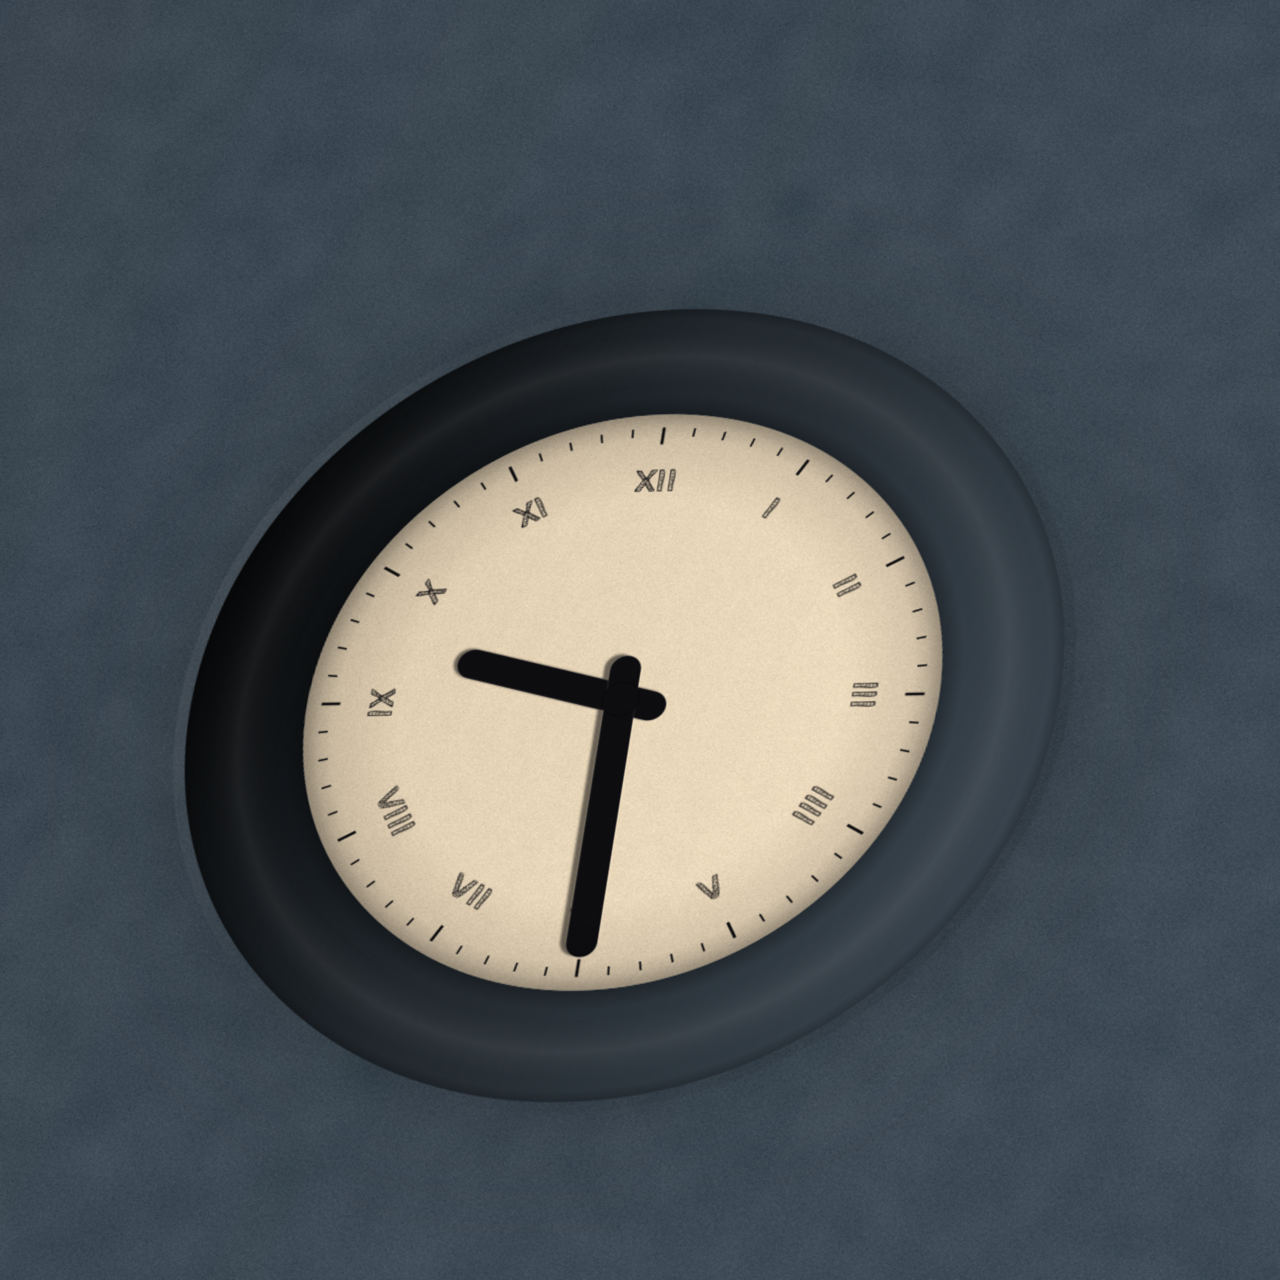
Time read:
9.30
